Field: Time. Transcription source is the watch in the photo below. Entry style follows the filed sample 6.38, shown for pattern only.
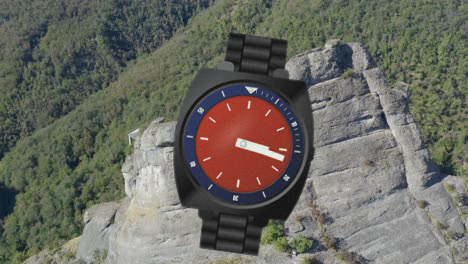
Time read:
3.17
